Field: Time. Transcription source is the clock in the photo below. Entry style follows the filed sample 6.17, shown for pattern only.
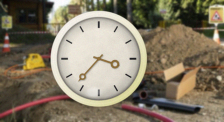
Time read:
3.37
